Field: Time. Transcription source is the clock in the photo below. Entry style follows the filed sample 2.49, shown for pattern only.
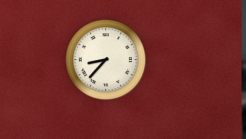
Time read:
8.37
